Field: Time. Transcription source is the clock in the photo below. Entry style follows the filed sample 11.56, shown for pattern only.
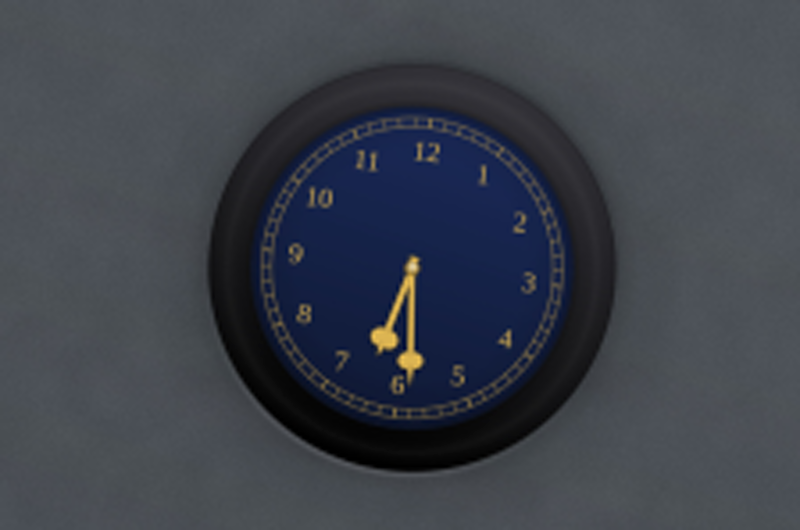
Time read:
6.29
